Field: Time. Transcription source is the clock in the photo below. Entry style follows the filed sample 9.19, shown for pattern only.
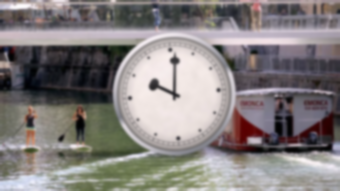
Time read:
10.01
